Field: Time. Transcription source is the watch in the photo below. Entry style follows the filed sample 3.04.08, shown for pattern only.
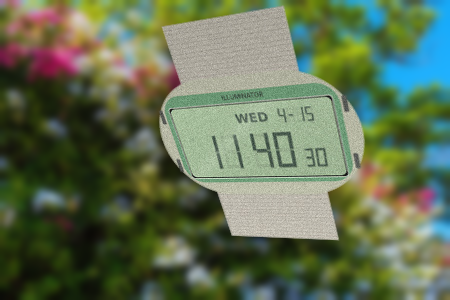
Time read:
11.40.30
